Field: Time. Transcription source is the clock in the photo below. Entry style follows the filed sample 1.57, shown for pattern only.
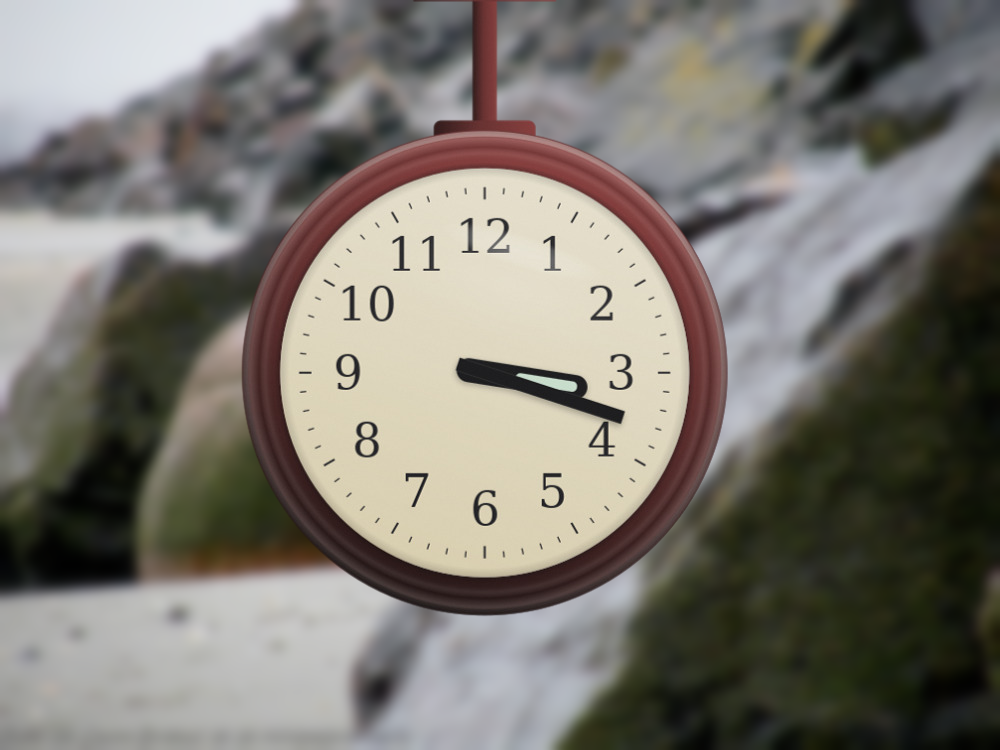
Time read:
3.18
